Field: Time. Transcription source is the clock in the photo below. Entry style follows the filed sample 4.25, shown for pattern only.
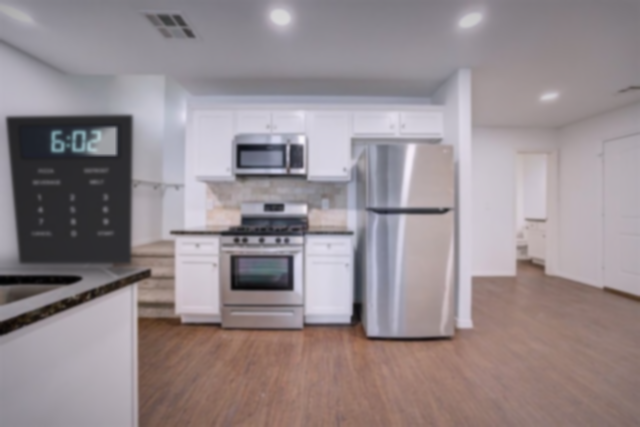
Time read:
6.02
